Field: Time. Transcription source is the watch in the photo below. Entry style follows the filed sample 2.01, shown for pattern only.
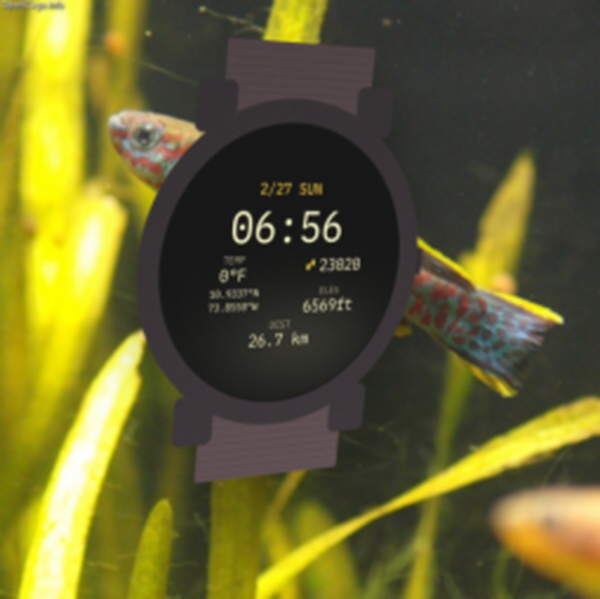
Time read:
6.56
